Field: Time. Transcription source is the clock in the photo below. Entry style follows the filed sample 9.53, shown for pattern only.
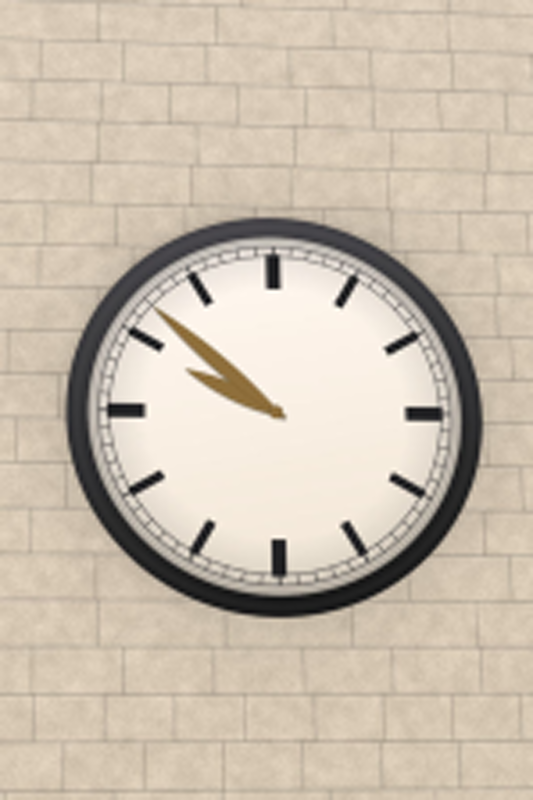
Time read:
9.52
